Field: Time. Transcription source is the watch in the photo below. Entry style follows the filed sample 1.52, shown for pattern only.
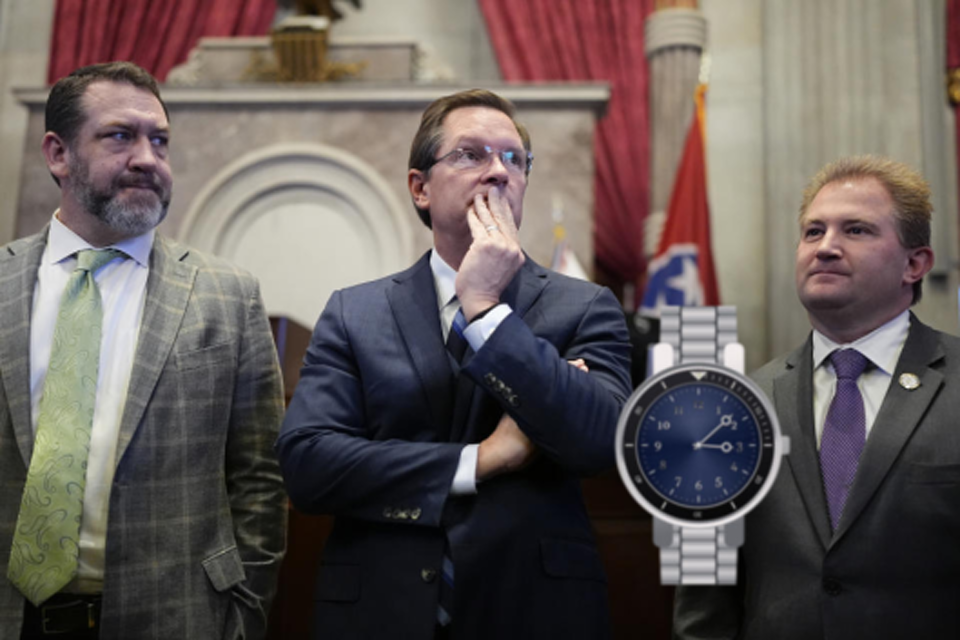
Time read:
3.08
